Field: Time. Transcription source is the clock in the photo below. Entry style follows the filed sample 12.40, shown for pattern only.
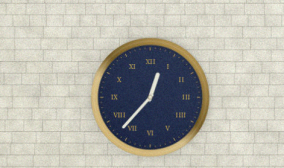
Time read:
12.37
